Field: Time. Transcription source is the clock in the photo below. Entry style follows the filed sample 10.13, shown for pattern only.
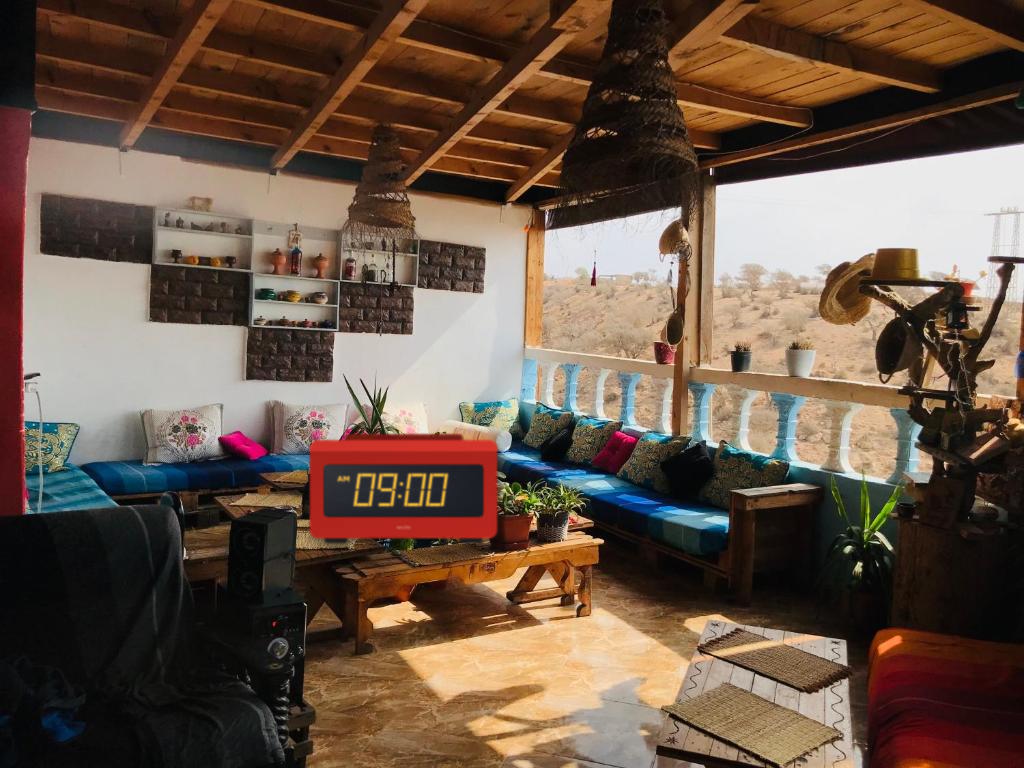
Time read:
9.00
